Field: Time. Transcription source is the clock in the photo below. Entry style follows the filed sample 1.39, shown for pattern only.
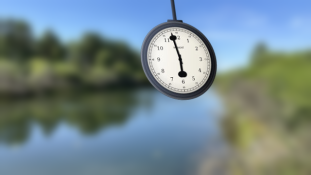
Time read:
5.58
